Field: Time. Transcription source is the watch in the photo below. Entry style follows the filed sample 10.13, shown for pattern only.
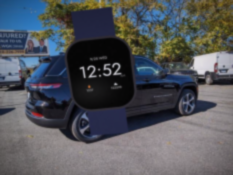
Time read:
12.52
